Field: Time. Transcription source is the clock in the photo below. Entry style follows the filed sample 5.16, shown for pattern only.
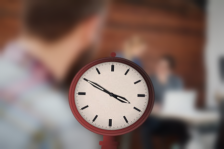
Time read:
3.50
